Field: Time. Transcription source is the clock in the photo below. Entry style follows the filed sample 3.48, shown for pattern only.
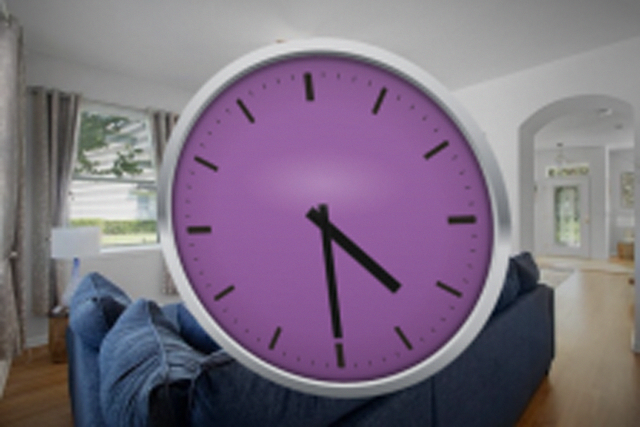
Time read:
4.30
